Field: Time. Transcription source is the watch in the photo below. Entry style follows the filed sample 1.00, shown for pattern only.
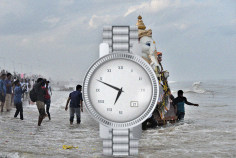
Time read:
6.49
